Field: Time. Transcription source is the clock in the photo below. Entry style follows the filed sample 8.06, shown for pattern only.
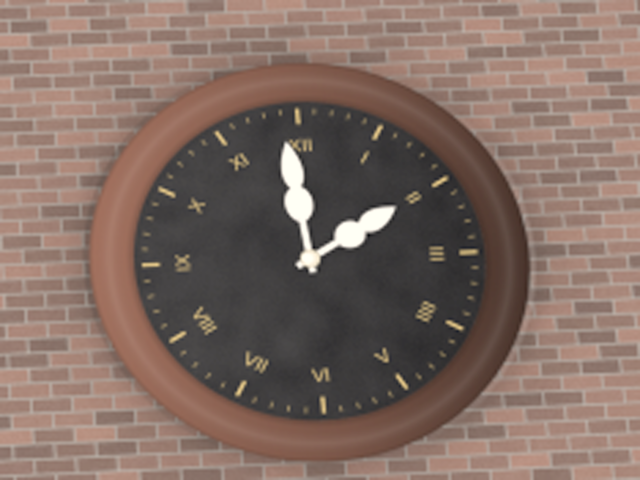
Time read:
1.59
